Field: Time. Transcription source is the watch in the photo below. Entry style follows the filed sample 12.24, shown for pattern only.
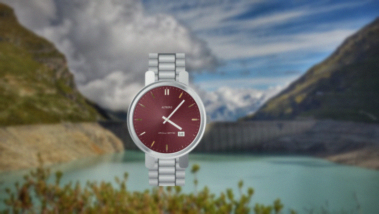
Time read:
4.07
